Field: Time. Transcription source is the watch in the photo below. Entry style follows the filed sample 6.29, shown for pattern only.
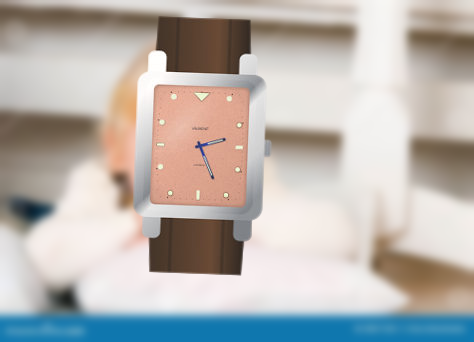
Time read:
2.26
